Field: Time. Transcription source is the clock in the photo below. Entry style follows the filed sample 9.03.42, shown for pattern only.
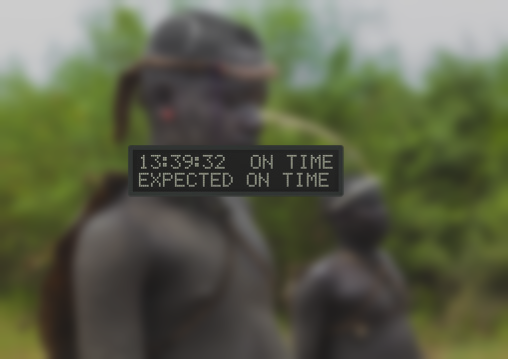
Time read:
13.39.32
